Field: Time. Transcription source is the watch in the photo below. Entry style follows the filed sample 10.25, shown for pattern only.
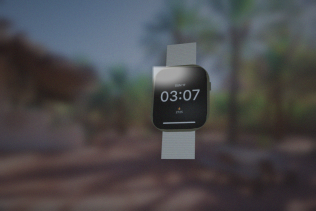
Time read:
3.07
